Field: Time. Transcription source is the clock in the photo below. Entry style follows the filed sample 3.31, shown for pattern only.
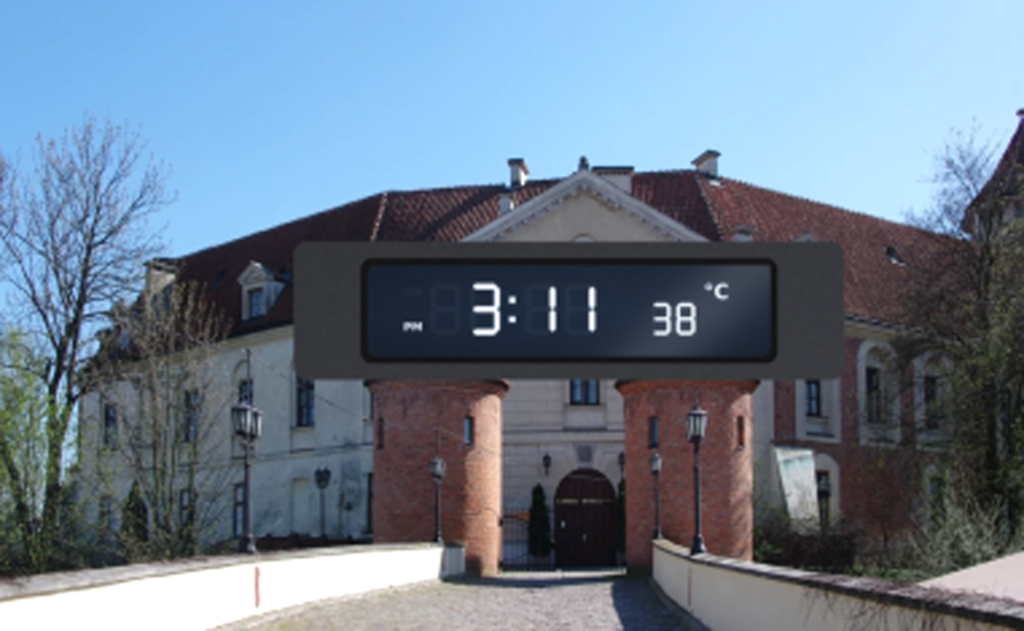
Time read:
3.11
